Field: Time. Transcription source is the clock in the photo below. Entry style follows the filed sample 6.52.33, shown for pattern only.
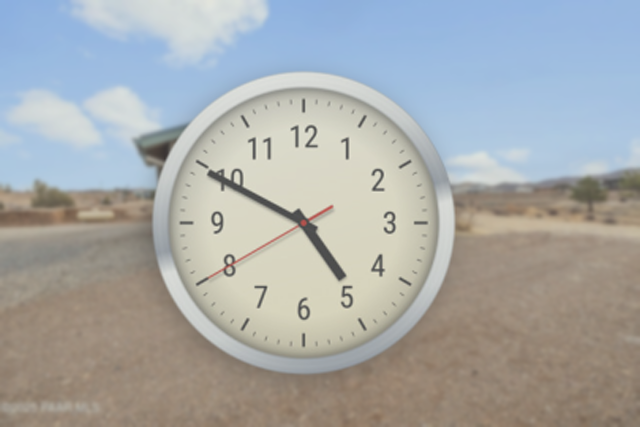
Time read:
4.49.40
